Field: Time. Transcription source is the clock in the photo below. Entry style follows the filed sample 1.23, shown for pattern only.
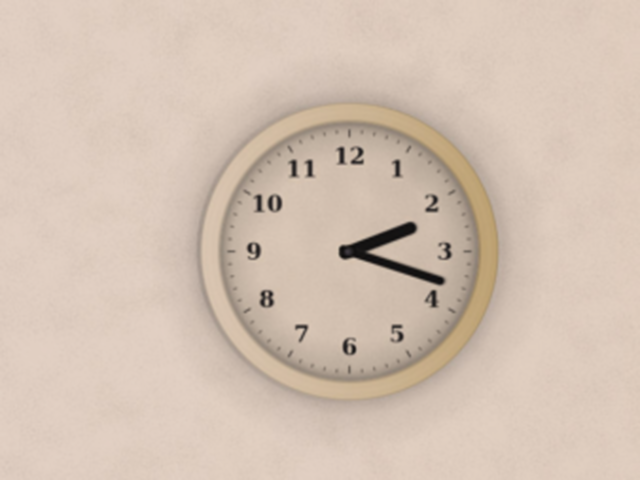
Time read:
2.18
